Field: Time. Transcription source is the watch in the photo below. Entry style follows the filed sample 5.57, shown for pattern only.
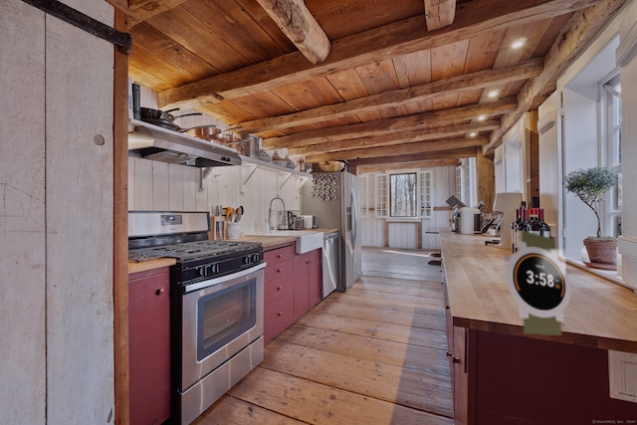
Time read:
3.58
